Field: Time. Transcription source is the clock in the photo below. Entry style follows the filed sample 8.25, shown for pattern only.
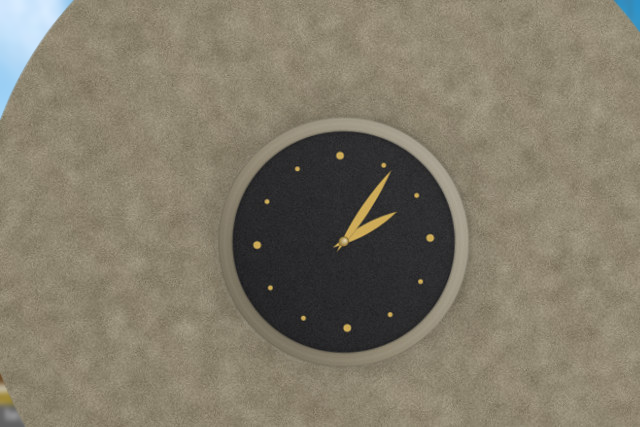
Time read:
2.06
